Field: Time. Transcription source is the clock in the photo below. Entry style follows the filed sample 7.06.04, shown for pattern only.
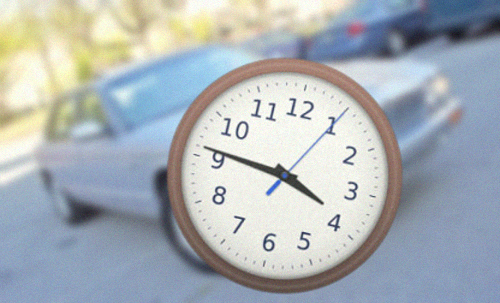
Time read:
3.46.05
